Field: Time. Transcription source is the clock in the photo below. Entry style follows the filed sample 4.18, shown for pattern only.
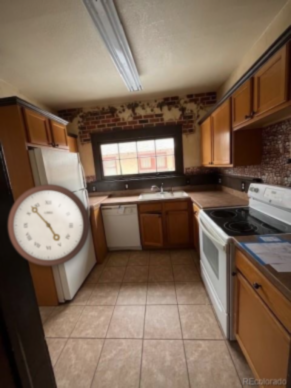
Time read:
4.53
